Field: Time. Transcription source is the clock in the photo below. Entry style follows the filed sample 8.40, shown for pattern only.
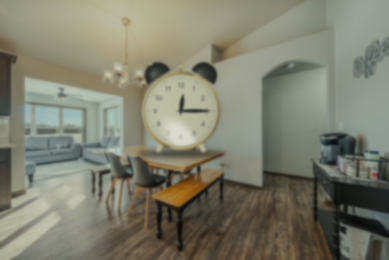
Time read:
12.15
